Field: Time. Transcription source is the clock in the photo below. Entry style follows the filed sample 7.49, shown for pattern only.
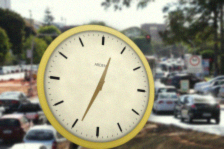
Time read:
12.34
